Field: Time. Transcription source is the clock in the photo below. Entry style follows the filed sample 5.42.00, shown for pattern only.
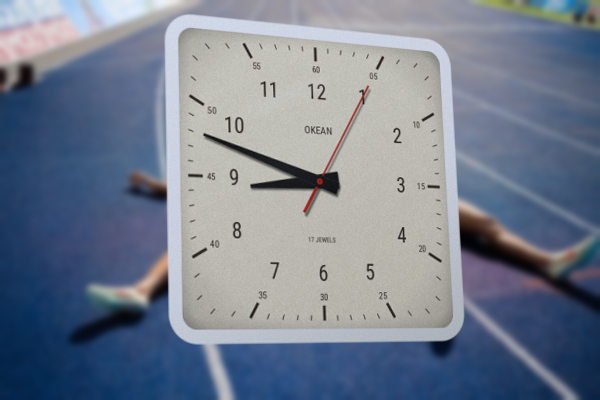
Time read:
8.48.05
